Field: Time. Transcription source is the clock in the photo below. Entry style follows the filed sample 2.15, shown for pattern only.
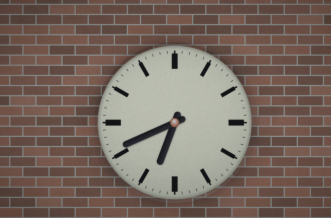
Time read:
6.41
